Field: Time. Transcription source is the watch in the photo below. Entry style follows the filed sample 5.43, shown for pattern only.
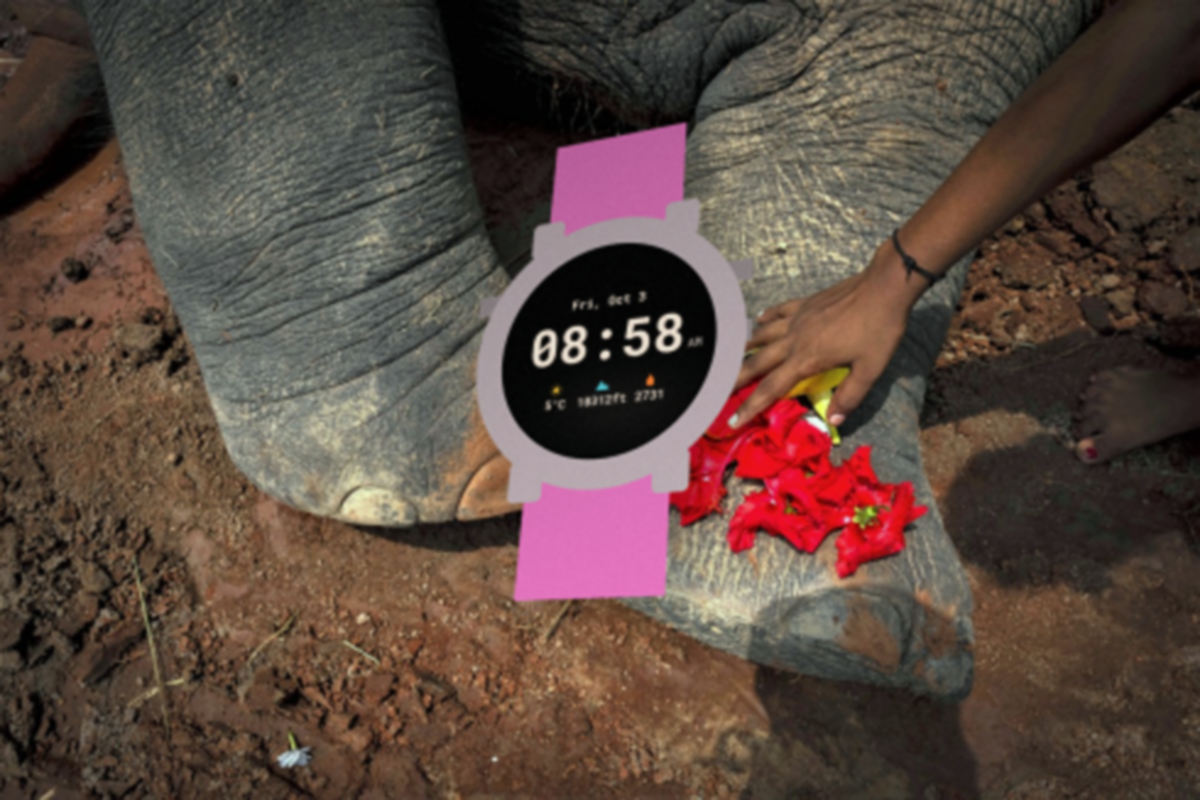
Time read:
8.58
